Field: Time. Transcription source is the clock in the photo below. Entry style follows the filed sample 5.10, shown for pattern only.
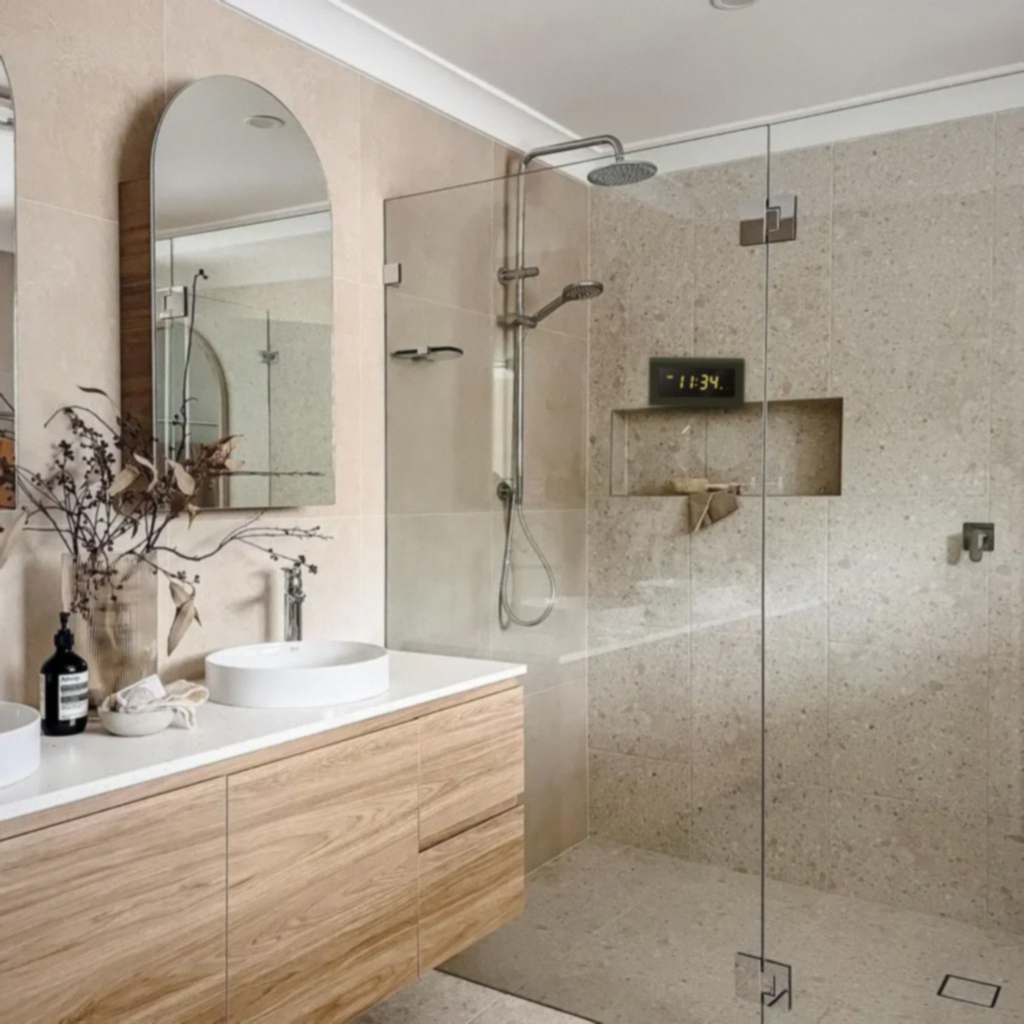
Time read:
11.34
